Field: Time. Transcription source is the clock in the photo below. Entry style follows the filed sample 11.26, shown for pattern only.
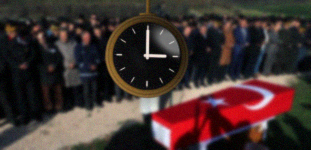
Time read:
3.00
